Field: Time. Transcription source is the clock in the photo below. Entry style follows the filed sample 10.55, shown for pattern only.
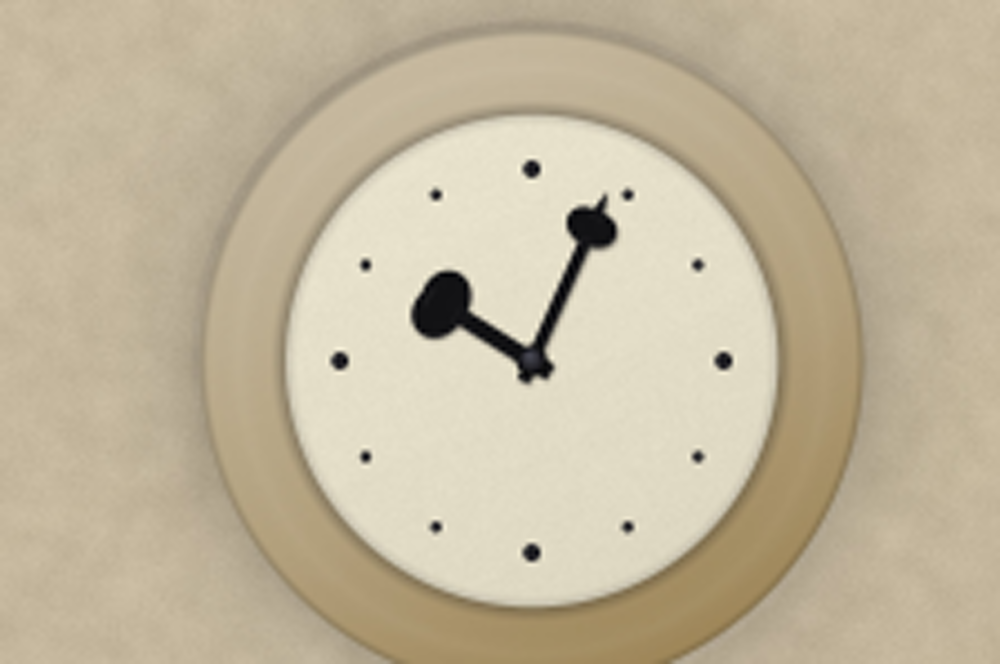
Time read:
10.04
